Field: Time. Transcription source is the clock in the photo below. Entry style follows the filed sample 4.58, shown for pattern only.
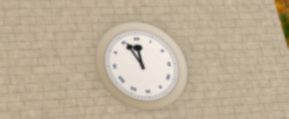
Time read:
11.56
